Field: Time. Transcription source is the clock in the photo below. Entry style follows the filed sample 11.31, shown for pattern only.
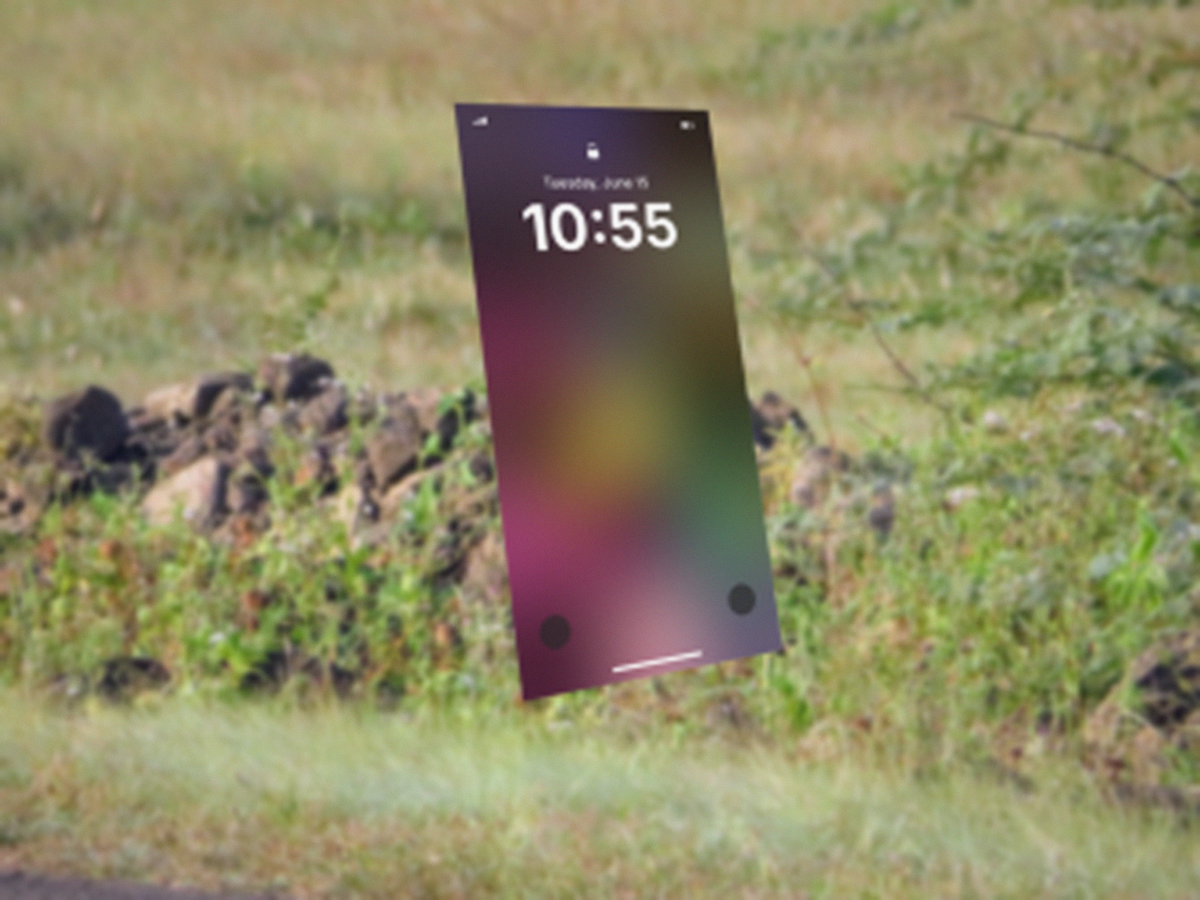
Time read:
10.55
